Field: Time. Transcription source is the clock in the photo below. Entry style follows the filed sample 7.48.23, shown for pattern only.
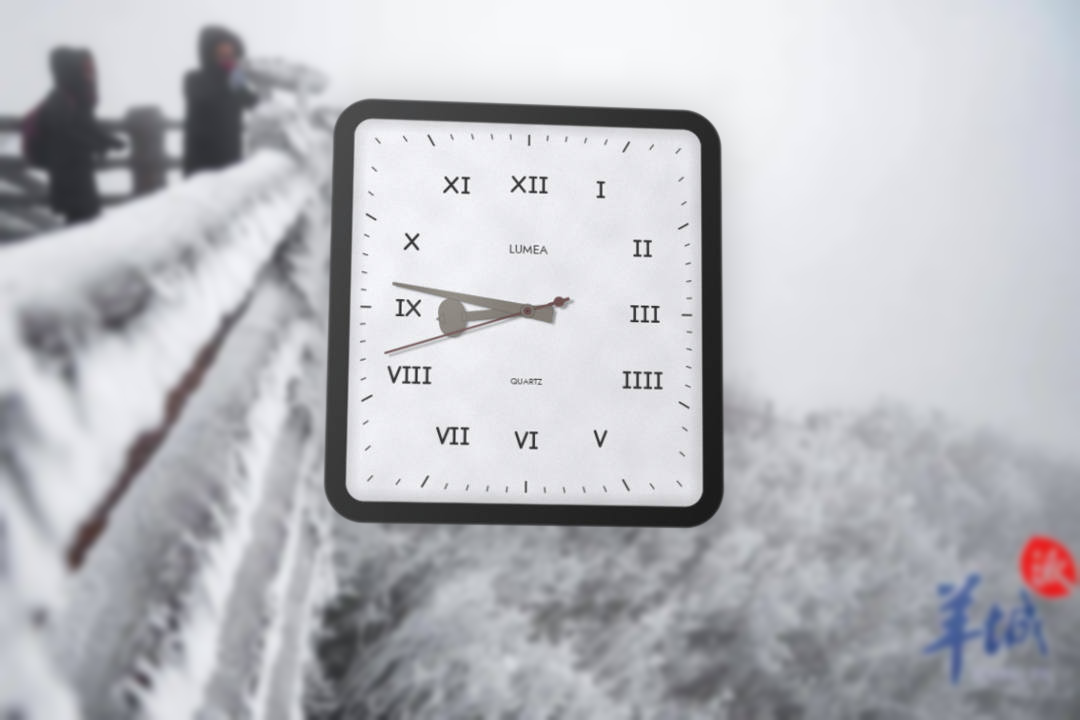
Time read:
8.46.42
